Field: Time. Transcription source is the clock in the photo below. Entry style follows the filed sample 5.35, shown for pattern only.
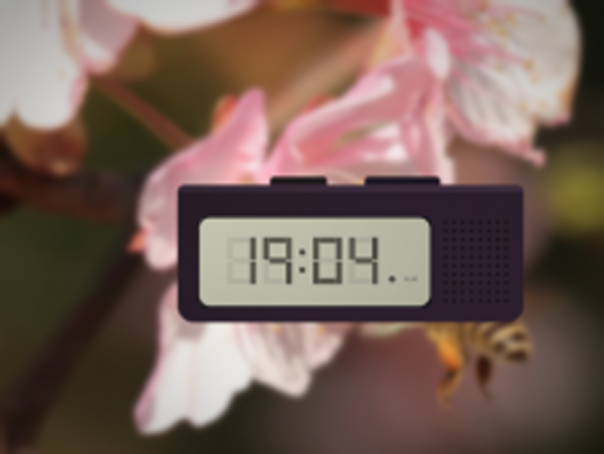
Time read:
19.04
